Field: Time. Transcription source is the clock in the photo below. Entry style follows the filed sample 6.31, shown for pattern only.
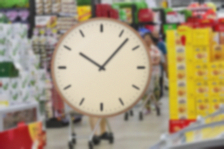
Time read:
10.07
